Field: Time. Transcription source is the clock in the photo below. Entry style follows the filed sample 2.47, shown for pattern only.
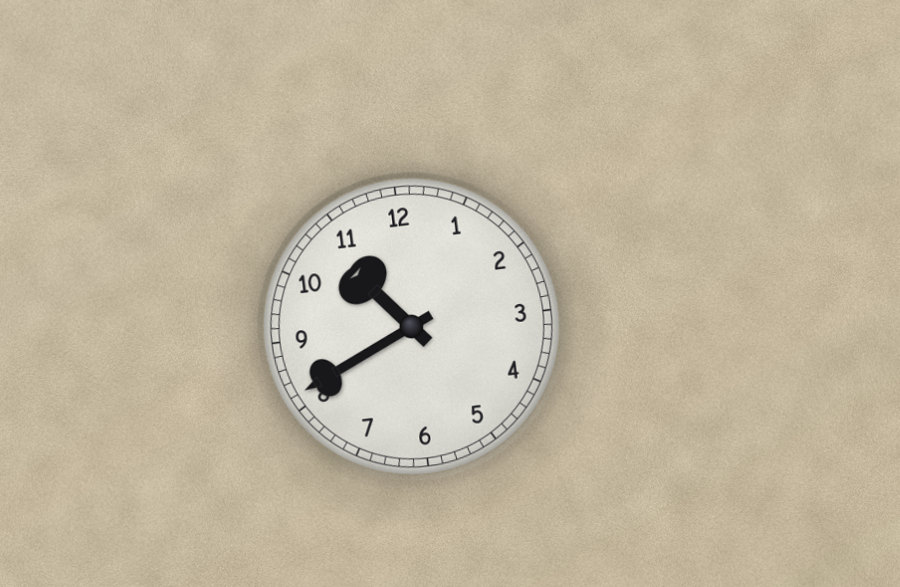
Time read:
10.41
